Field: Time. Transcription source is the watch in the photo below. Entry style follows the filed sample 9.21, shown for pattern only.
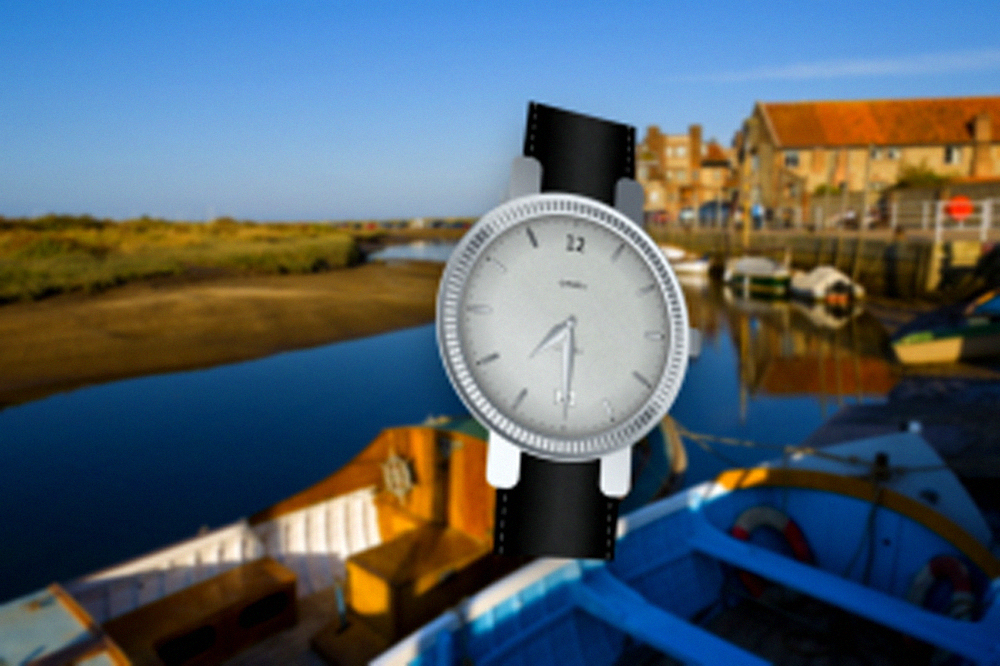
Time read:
7.30
